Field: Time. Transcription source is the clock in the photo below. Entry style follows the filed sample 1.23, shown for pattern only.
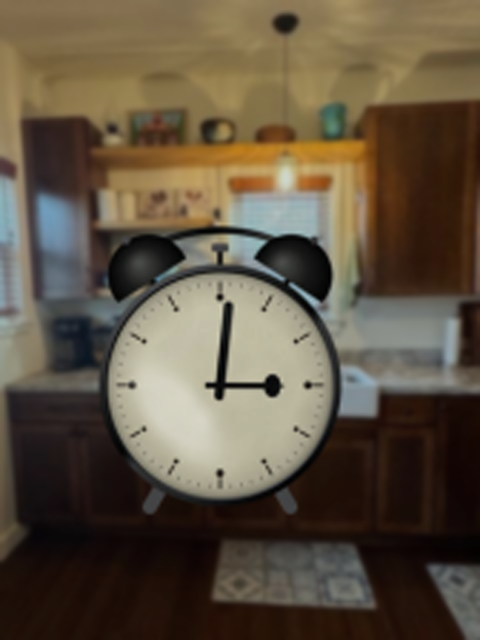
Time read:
3.01
